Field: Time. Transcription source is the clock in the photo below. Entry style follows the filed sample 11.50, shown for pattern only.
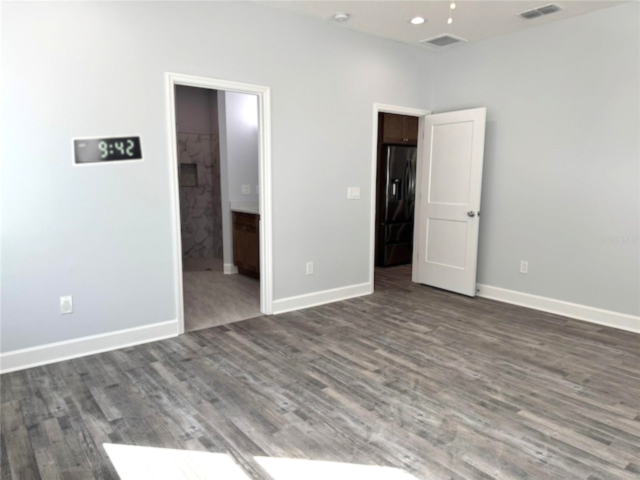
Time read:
9.42
